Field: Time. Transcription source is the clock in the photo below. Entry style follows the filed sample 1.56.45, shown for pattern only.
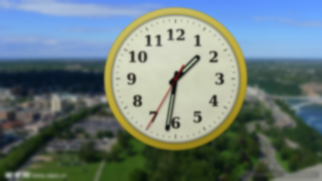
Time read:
1.31.35
